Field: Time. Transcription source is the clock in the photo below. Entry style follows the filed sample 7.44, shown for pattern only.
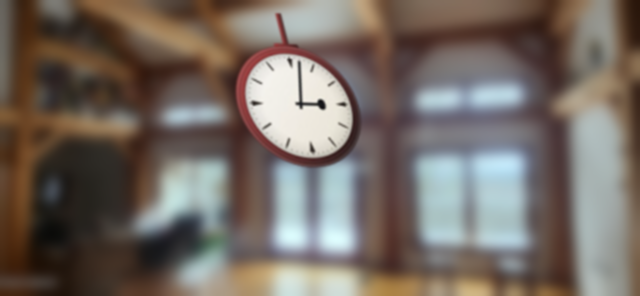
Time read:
3.02
